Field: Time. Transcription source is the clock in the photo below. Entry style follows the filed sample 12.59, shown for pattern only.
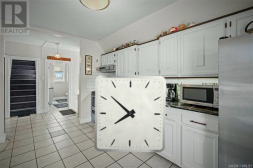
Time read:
7.52
